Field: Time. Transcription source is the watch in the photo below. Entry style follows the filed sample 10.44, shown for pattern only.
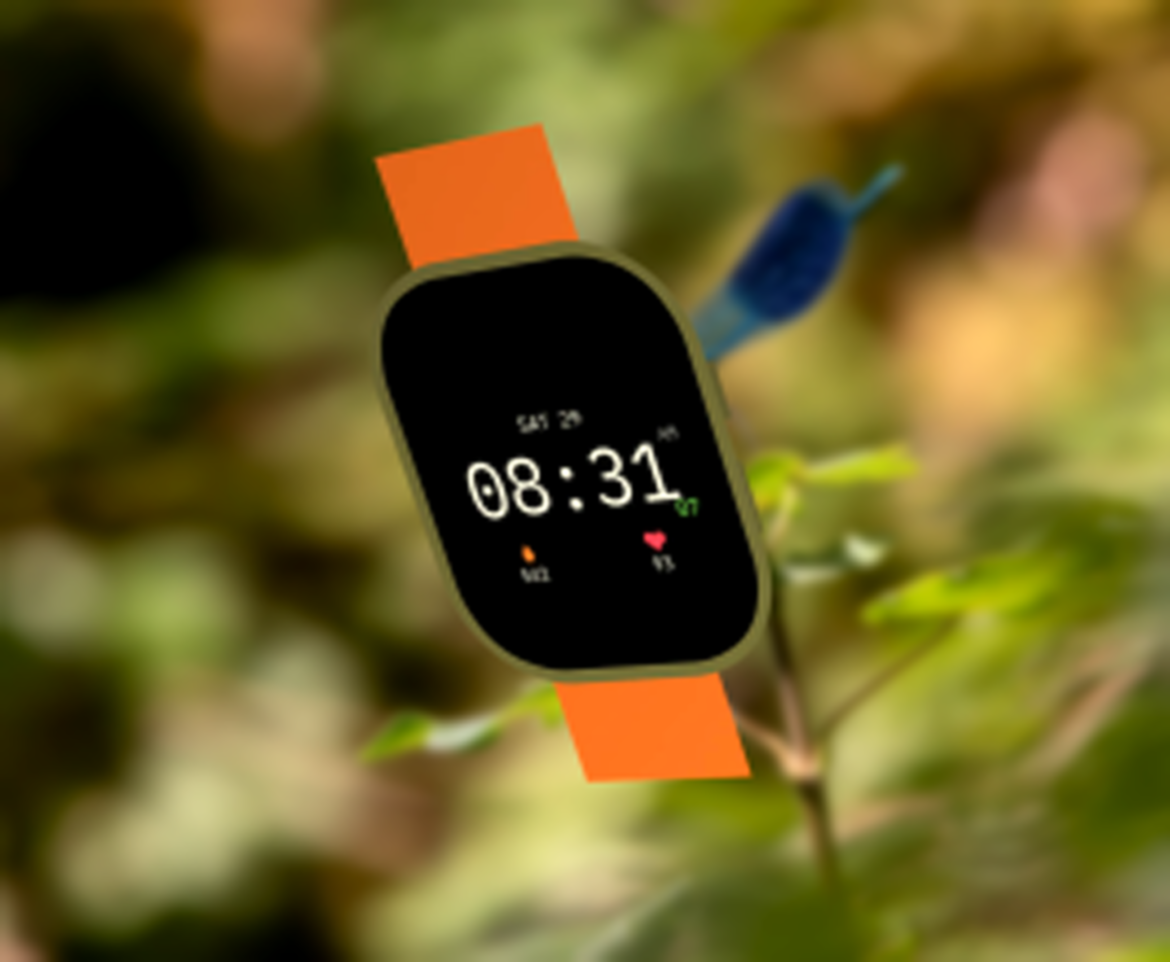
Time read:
8.31
